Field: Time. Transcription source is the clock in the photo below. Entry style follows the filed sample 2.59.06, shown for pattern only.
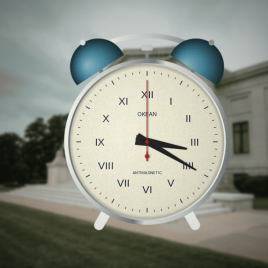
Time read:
3.20.00
